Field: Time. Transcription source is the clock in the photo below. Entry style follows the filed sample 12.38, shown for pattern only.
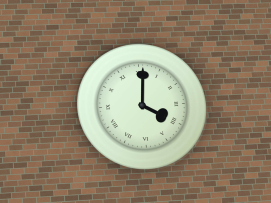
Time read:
4.01
